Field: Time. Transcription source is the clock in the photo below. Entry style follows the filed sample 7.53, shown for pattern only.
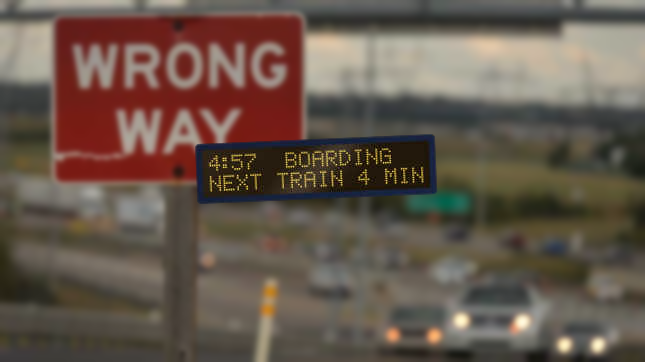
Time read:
4.57
